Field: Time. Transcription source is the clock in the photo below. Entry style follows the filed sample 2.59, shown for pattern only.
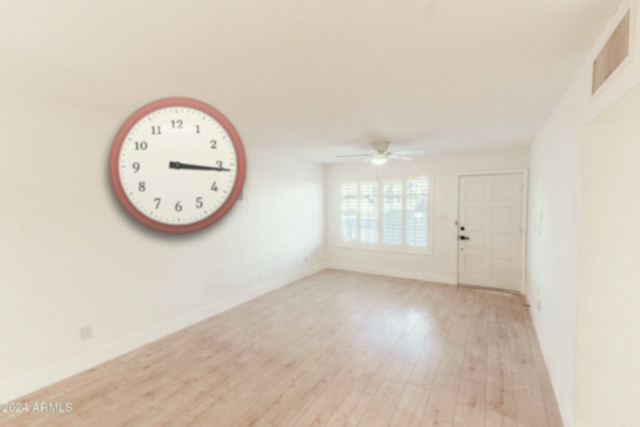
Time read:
3.16
